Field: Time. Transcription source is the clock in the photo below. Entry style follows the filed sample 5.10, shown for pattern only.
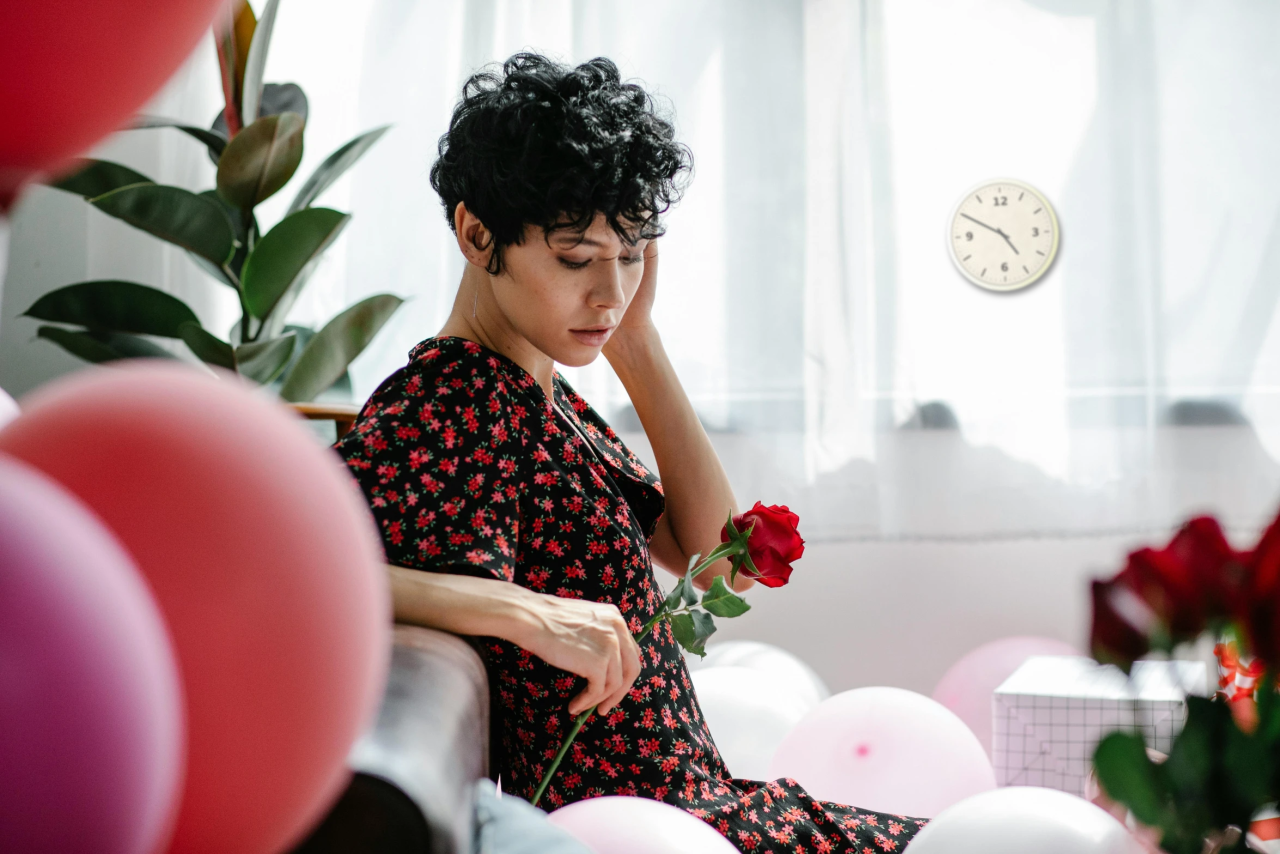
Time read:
4.50
